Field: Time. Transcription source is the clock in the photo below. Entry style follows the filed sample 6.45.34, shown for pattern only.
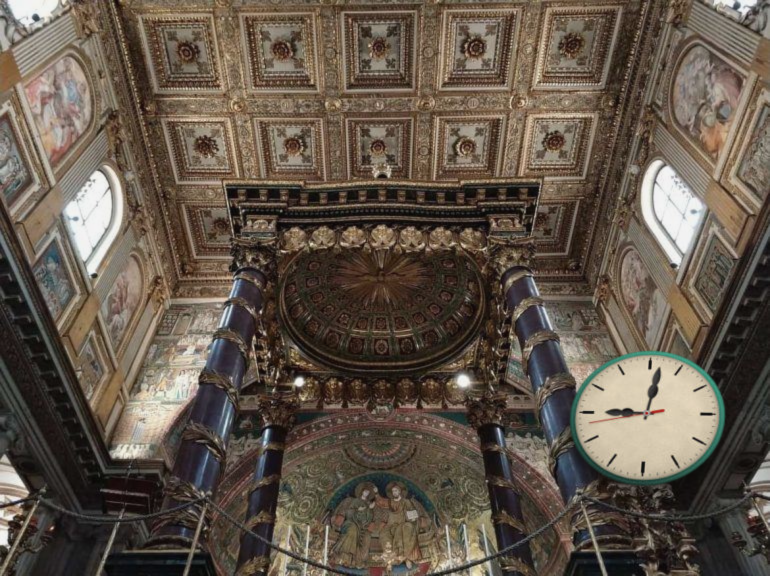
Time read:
9.01.43
